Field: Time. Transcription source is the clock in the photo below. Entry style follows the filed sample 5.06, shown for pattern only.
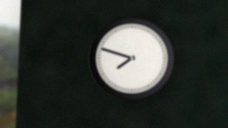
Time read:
7.48
